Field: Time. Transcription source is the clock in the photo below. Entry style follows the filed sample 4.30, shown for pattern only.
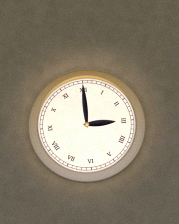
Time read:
3.00
